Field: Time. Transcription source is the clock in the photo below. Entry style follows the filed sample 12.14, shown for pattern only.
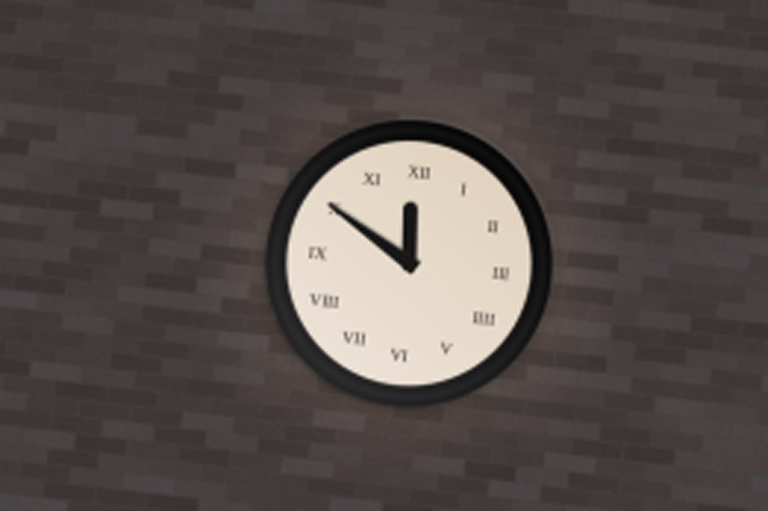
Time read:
11.50
